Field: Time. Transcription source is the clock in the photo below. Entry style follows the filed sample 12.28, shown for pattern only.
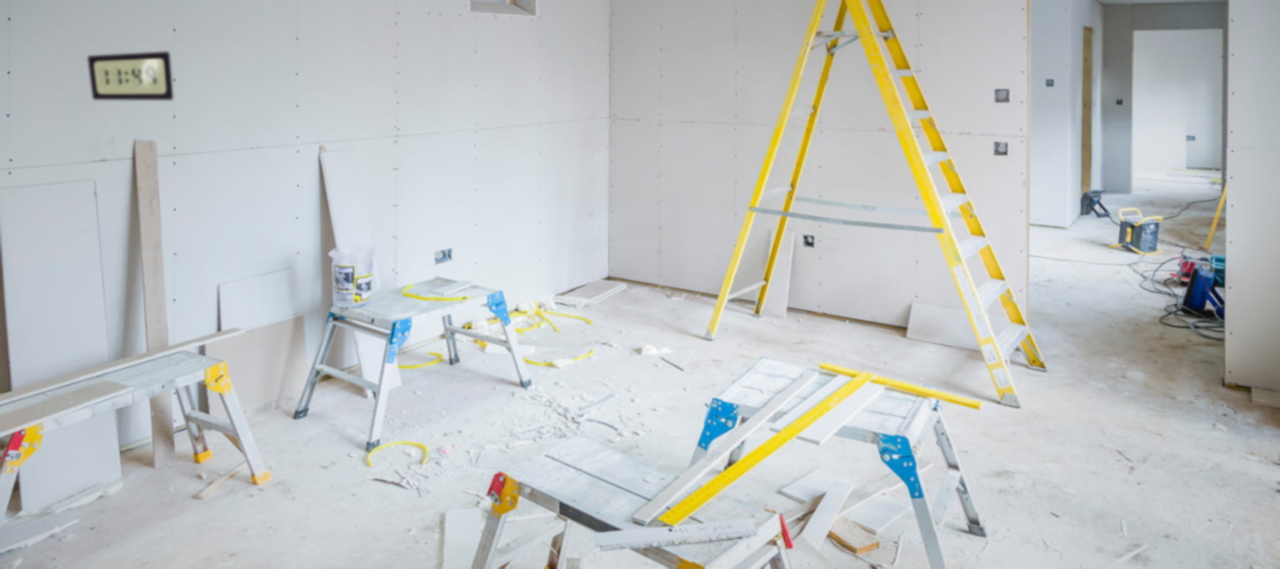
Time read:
11.49
